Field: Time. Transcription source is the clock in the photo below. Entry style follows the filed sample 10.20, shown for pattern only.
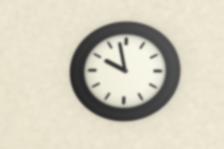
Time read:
9.58
